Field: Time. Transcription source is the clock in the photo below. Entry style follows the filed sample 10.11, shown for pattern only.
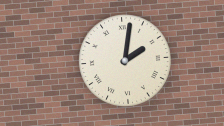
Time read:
2.02
